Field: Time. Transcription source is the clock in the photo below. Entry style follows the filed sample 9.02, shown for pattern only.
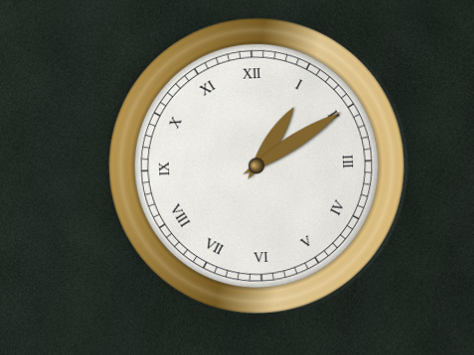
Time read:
1.10
